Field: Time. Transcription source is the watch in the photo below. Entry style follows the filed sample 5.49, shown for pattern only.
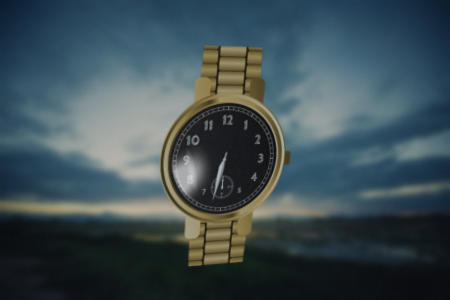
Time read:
6.32
